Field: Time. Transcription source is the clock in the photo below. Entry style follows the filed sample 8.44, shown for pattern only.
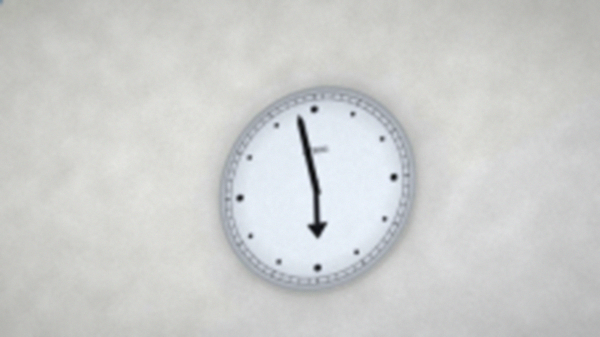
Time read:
5.58
